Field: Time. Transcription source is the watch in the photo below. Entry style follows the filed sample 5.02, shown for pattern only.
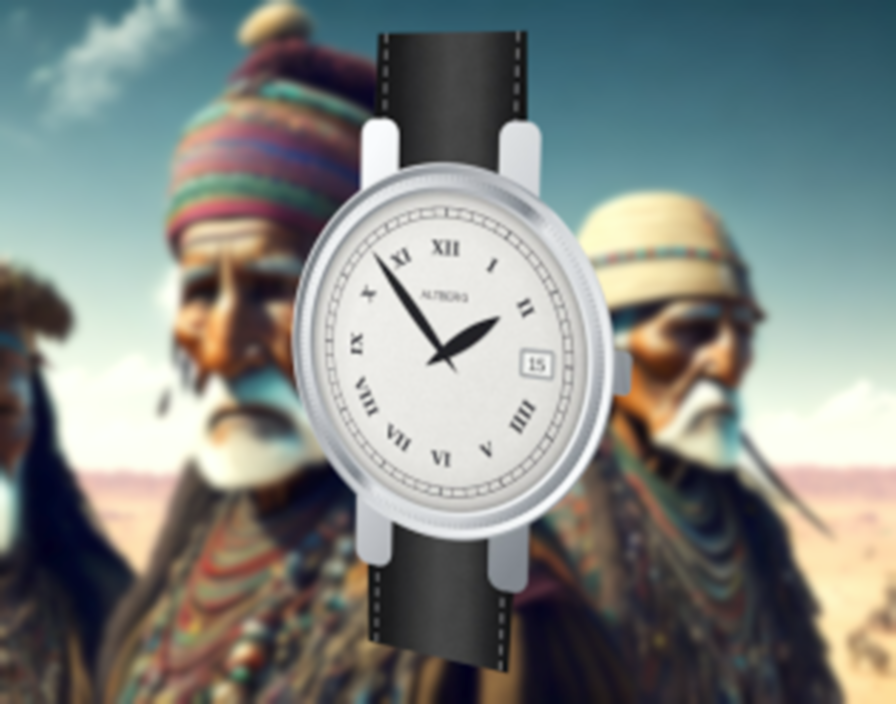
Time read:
1.53
